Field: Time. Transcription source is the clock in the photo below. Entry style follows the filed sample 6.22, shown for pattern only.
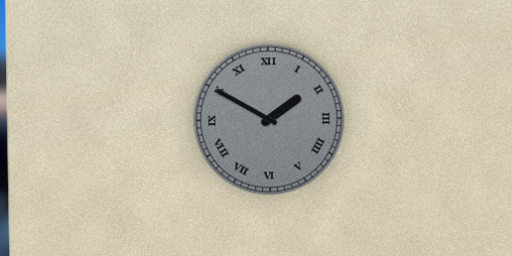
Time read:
1.50
